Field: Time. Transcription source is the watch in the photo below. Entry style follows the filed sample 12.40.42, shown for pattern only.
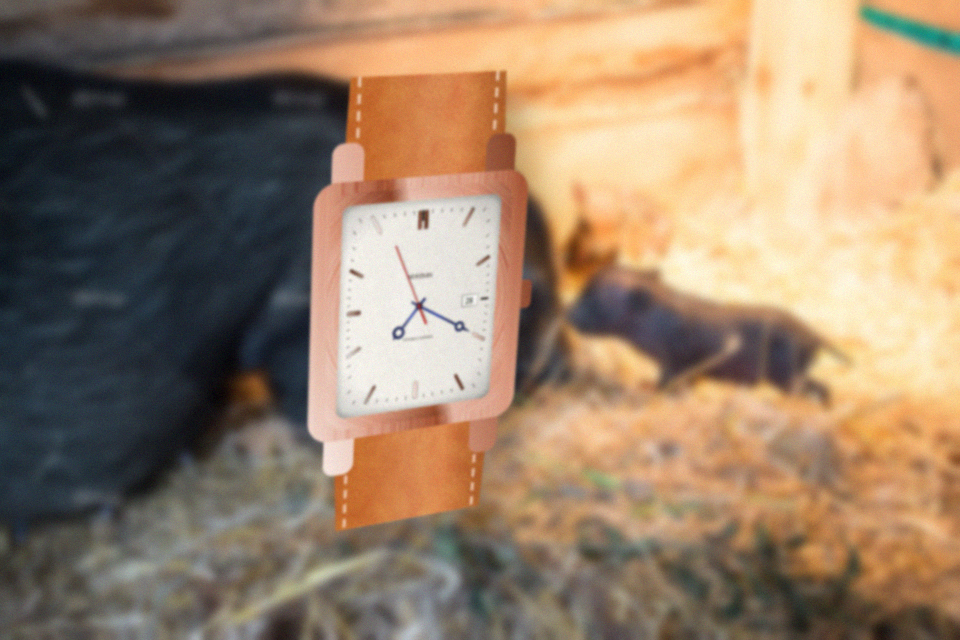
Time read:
7.19.56
